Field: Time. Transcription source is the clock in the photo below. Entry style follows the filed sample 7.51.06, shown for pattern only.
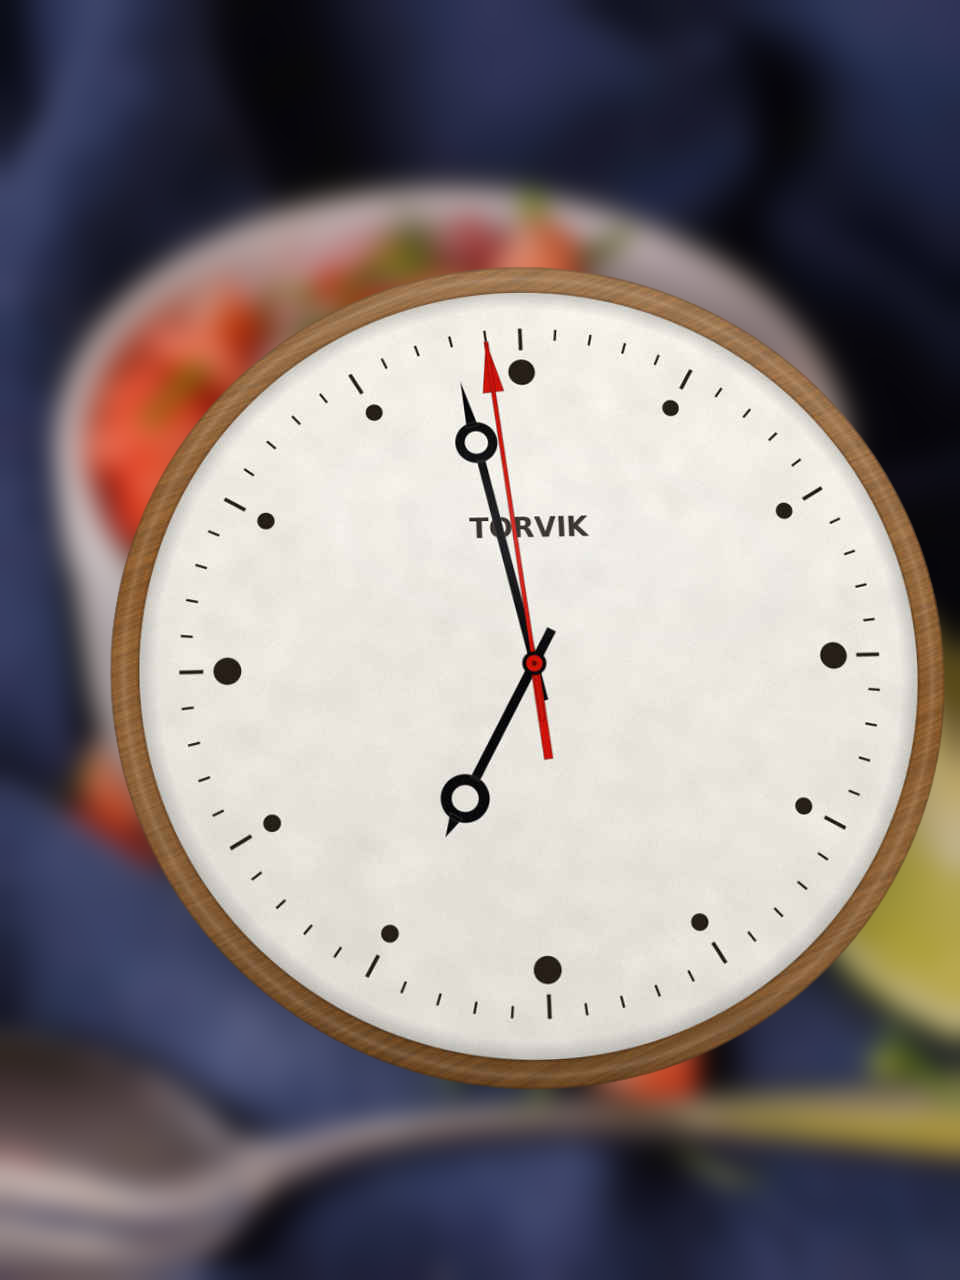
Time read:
6.57.59
